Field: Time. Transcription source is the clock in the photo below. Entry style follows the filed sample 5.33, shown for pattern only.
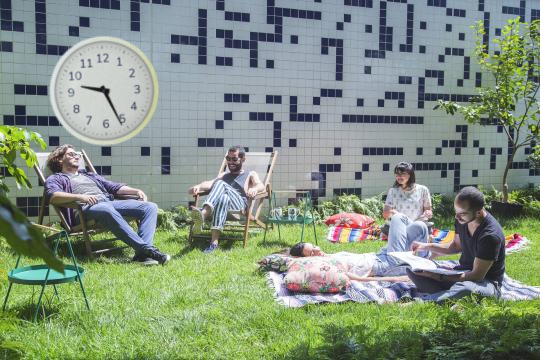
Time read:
9.26
